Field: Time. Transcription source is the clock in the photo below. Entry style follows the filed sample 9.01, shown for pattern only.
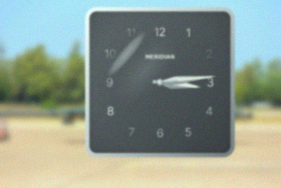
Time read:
3.14
